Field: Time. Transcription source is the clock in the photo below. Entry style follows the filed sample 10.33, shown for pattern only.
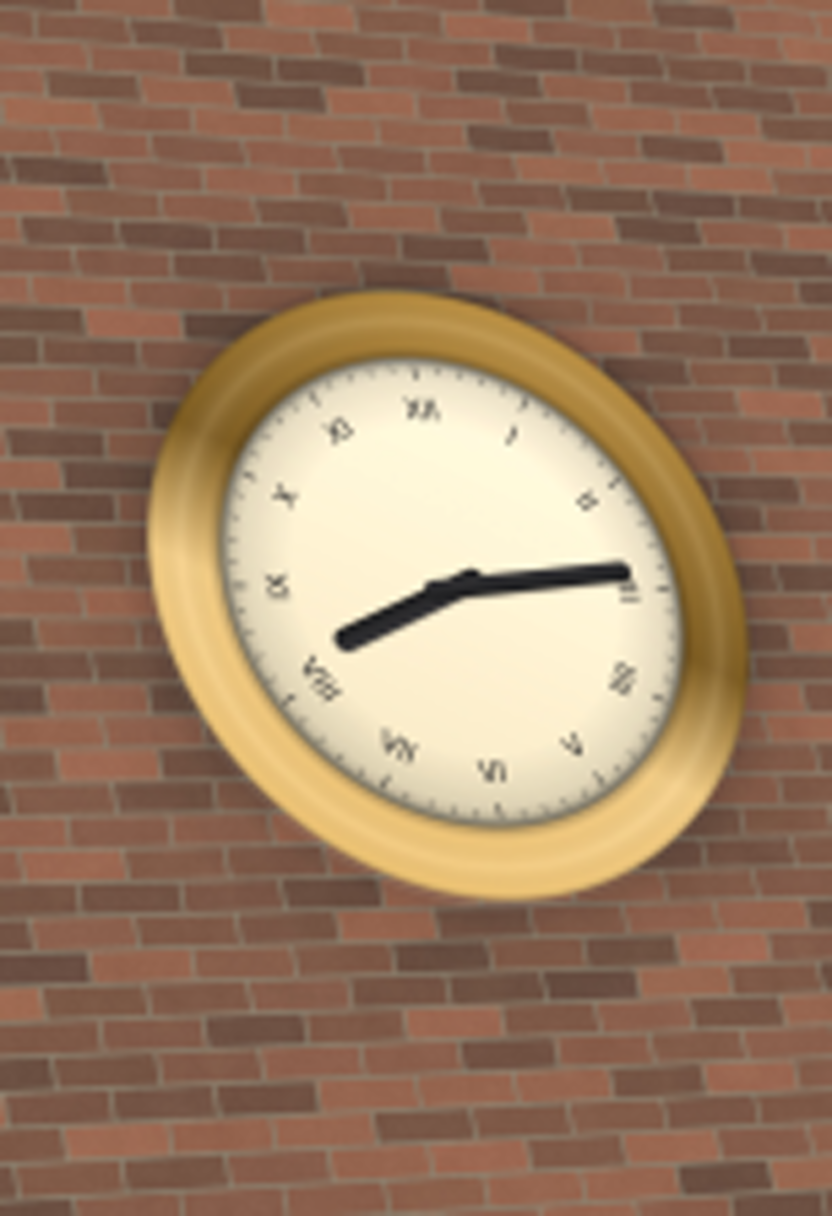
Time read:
8.14
